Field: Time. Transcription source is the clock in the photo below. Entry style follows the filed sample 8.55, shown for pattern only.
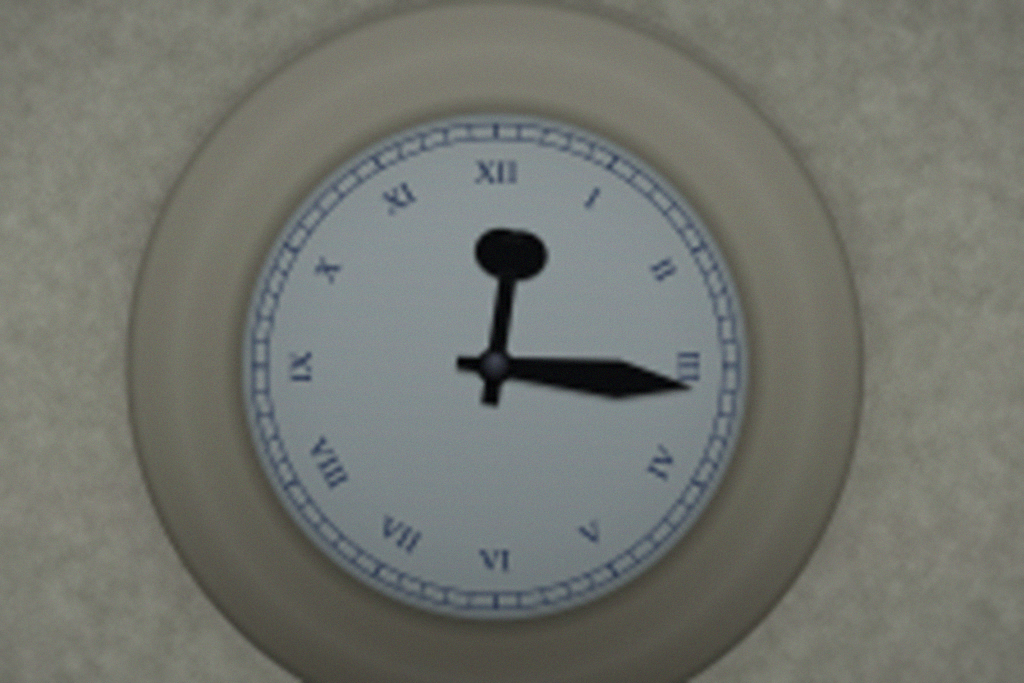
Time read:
12.16
